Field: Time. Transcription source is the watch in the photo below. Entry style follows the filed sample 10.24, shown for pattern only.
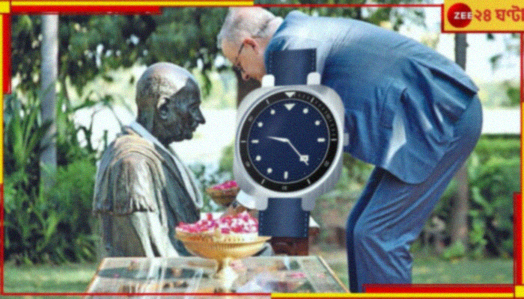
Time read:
9.23
